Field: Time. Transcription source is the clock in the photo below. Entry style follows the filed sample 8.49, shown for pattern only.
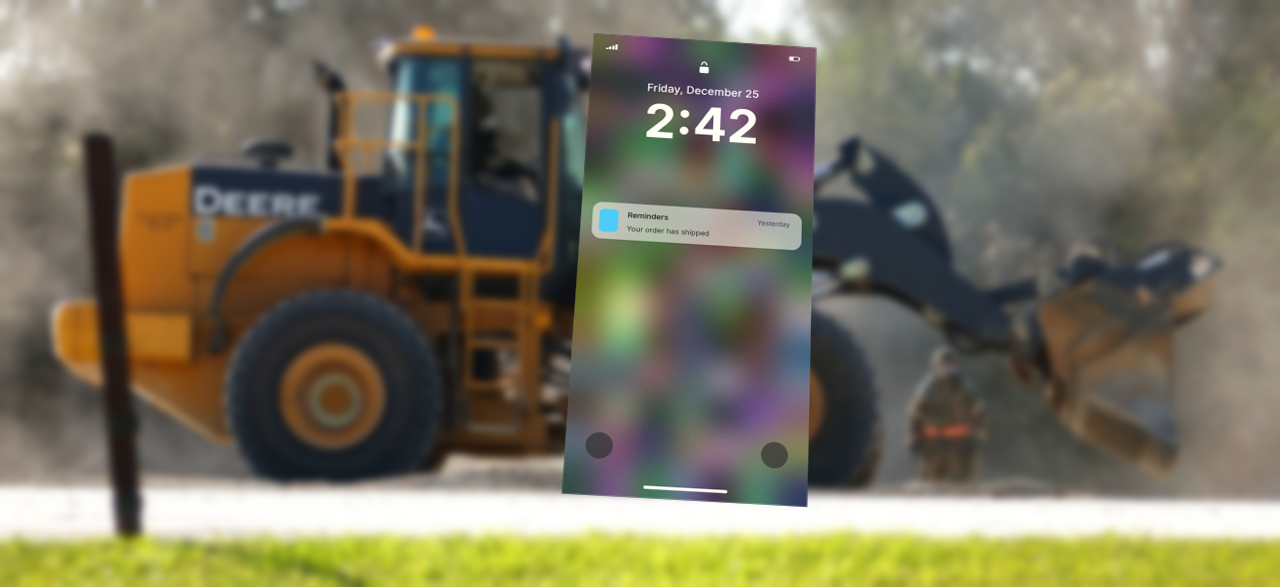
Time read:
2.42
